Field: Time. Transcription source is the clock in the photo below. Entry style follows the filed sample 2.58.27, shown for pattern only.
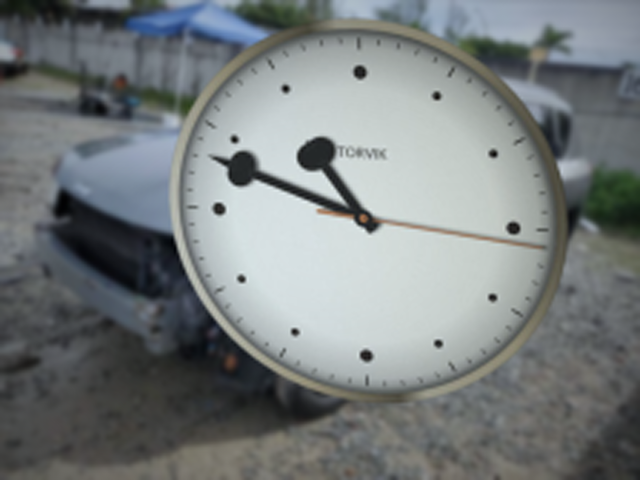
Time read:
10.48.16
